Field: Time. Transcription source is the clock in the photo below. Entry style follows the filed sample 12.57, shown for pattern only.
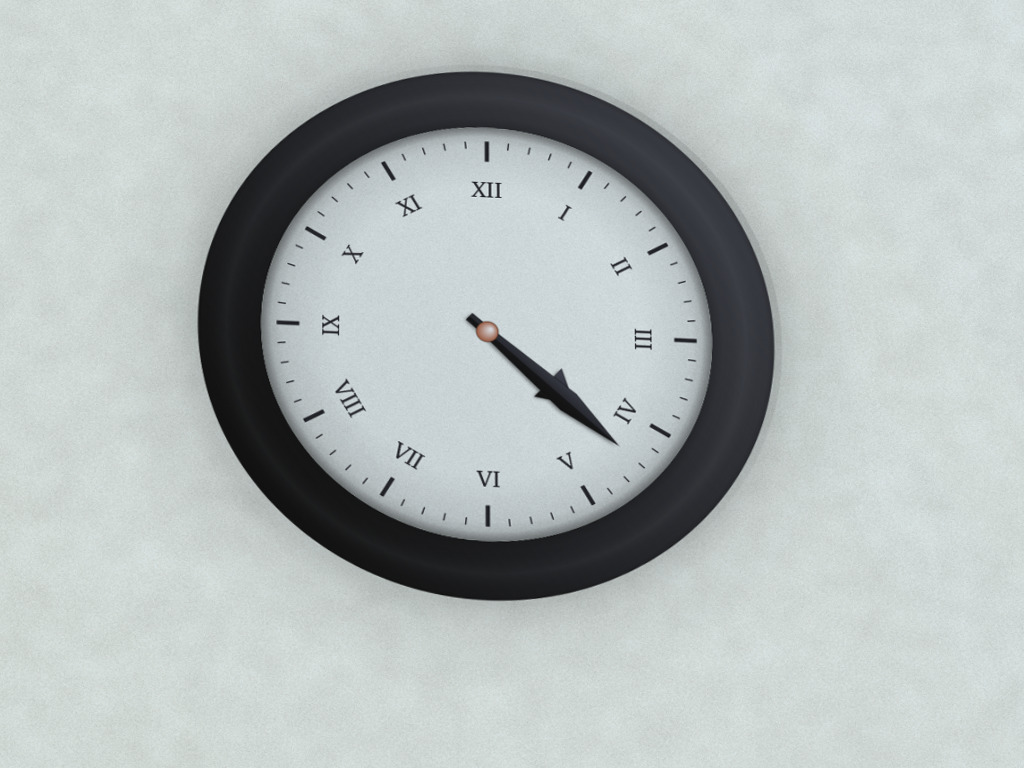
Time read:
4.22
